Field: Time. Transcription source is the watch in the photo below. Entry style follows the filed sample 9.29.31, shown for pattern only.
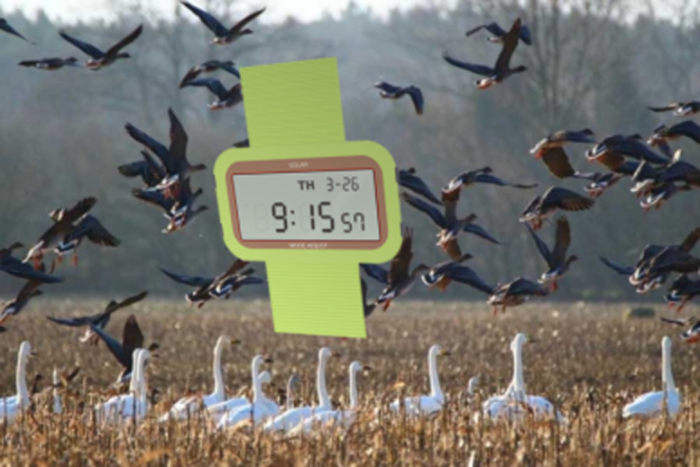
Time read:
9.15.57
